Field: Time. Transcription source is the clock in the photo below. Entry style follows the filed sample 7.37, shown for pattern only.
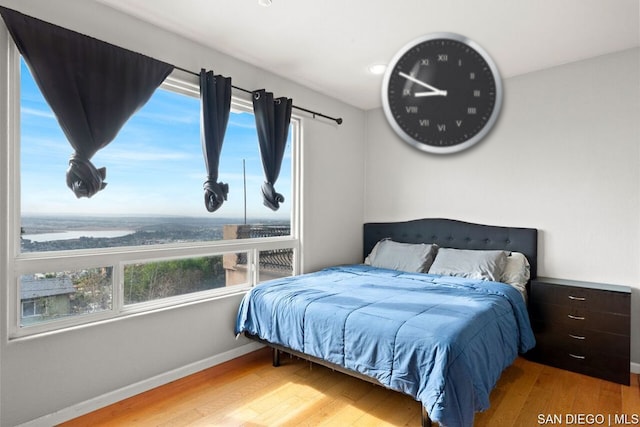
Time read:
8.49
